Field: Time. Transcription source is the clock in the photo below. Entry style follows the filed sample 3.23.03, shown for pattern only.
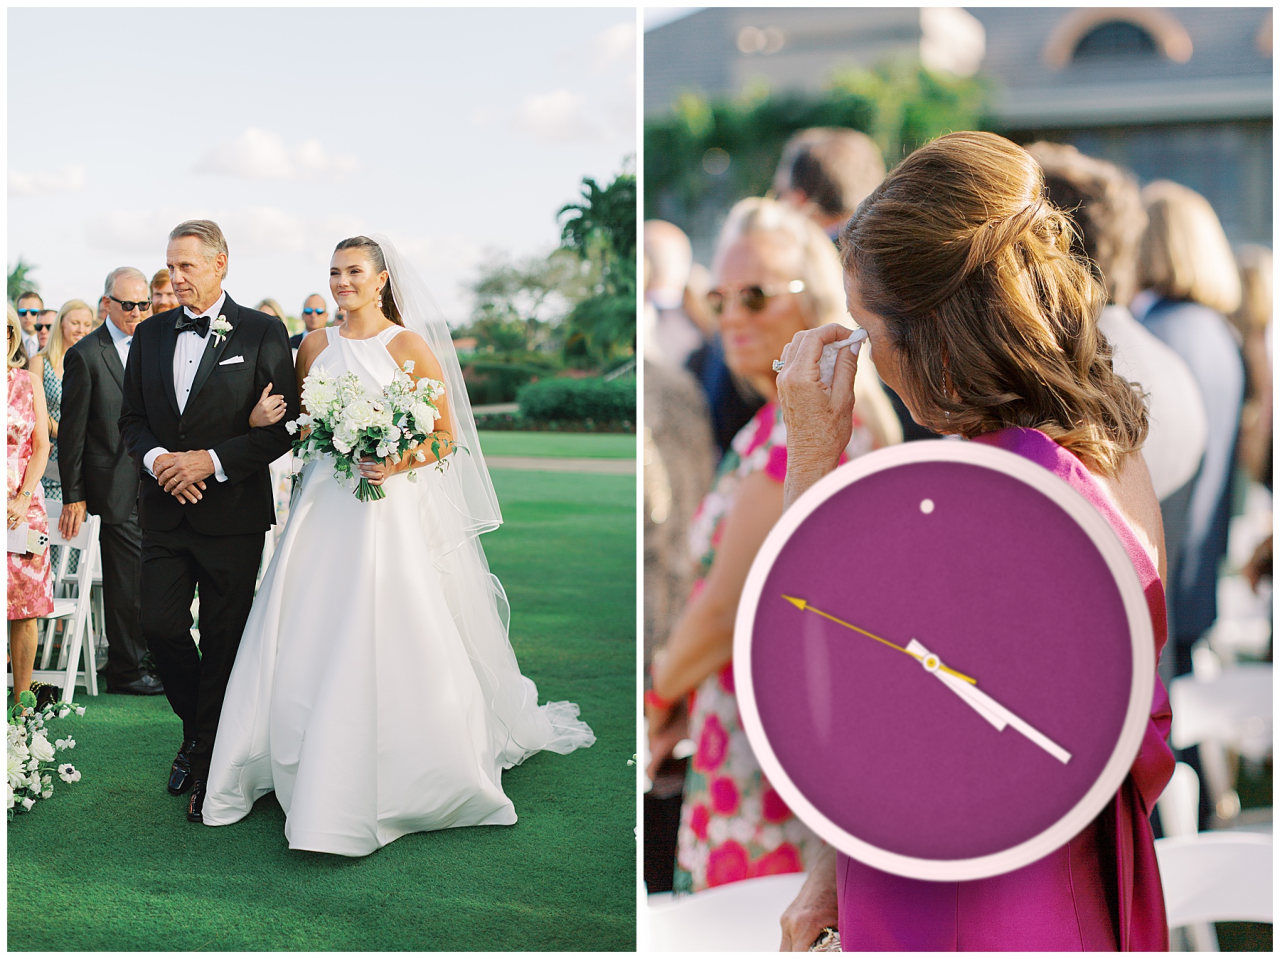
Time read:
4.20.49
